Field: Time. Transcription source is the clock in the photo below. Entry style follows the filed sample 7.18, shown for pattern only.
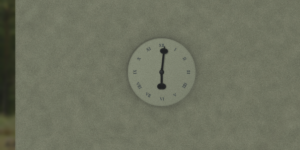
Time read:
6.01
